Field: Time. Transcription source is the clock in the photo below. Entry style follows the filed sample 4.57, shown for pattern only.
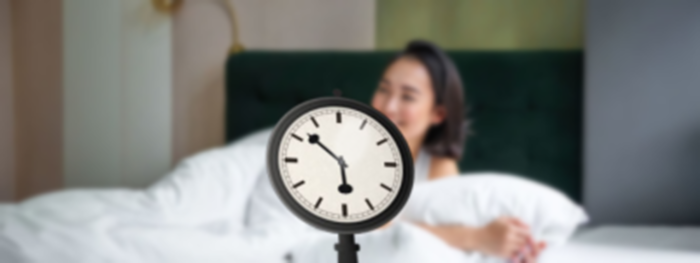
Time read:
5.52
